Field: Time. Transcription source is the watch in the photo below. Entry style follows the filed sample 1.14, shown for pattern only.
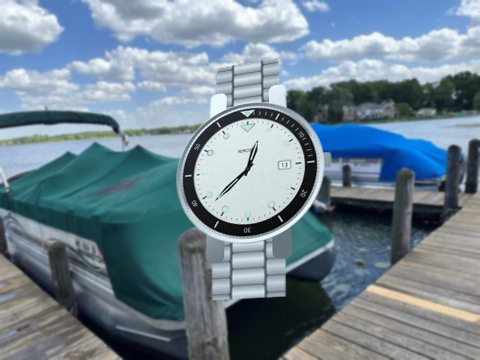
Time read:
12.38
